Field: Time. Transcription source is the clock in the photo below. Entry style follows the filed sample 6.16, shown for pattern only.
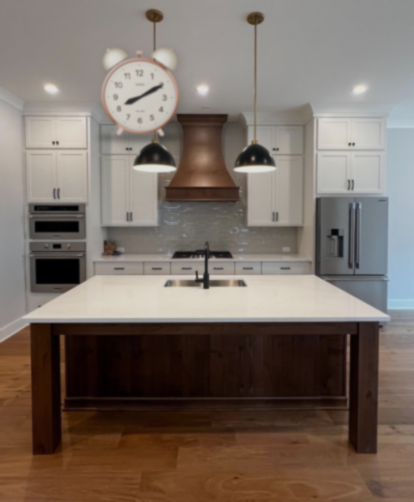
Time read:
8.10
